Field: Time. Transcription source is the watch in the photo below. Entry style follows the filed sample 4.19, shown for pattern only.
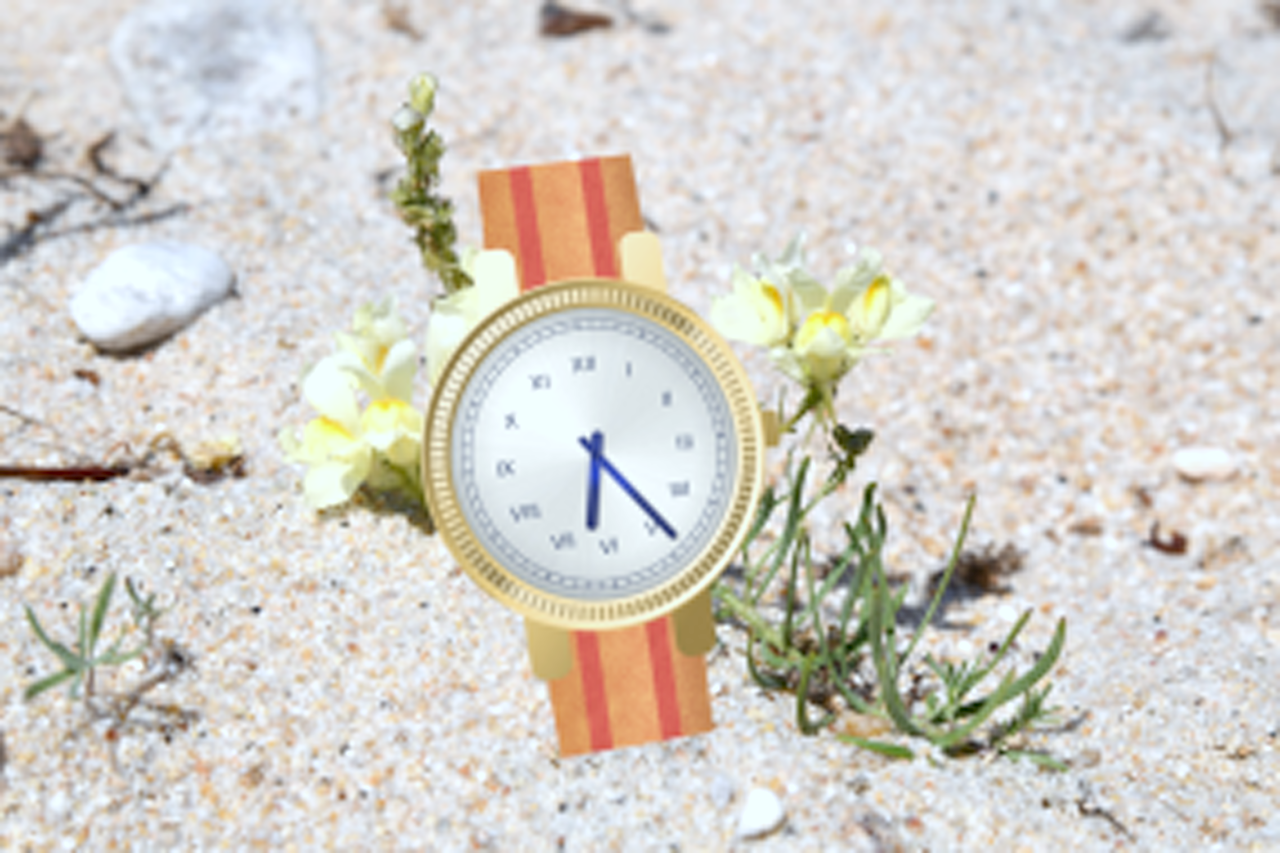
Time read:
6.24
